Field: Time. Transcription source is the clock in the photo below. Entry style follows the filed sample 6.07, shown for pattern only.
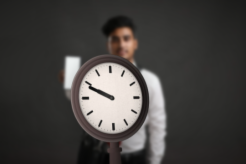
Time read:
9.49
